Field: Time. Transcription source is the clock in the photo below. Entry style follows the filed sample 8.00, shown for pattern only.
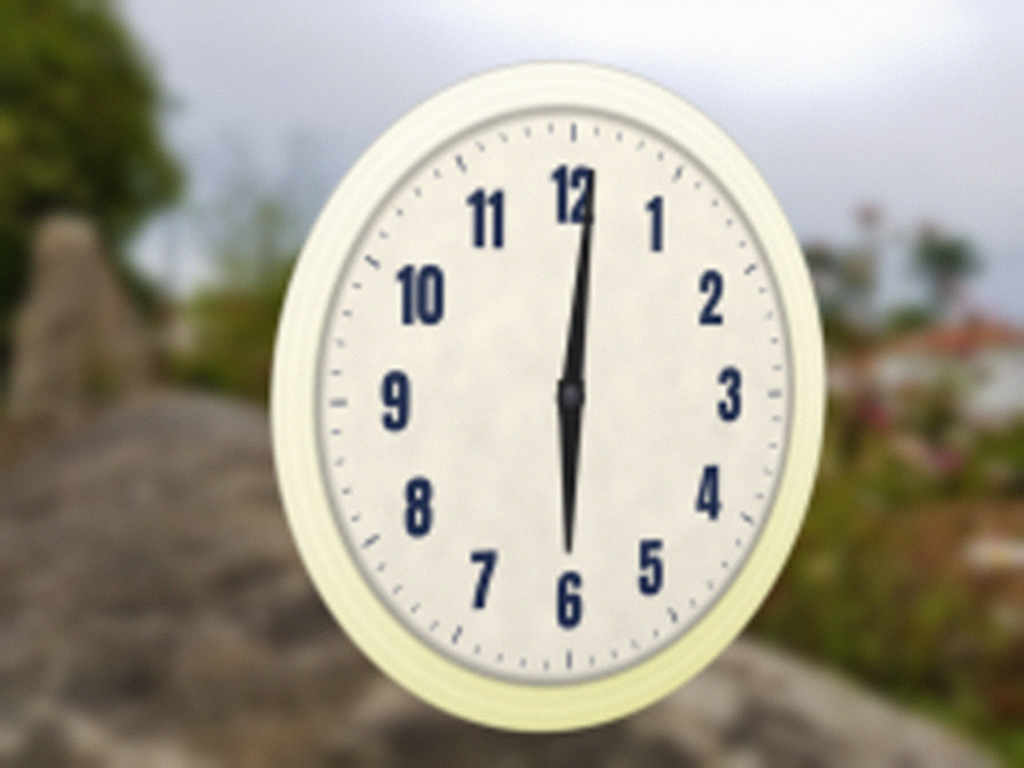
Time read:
6.01
